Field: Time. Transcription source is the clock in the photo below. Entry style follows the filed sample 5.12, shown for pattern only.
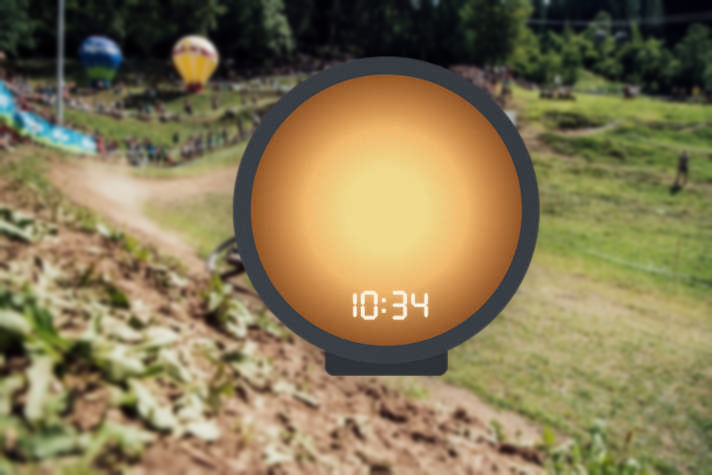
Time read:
10.34
